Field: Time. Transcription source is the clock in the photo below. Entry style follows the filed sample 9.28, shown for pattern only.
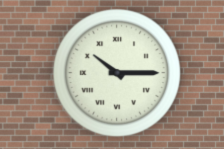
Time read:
10.15
